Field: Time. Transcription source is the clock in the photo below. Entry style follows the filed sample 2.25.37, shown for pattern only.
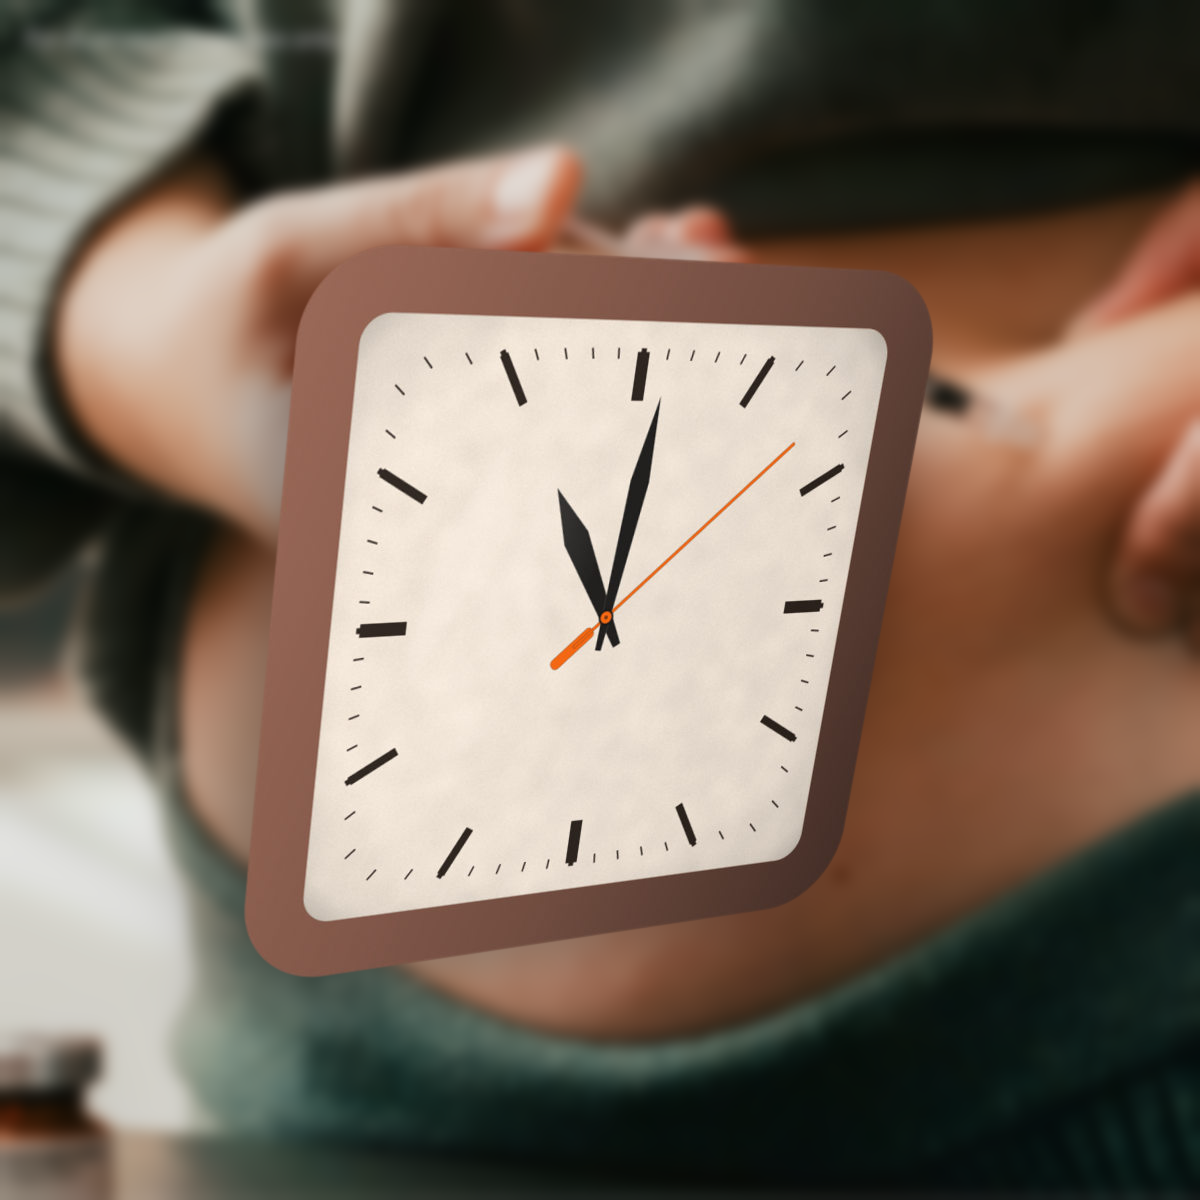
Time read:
11.01.08
